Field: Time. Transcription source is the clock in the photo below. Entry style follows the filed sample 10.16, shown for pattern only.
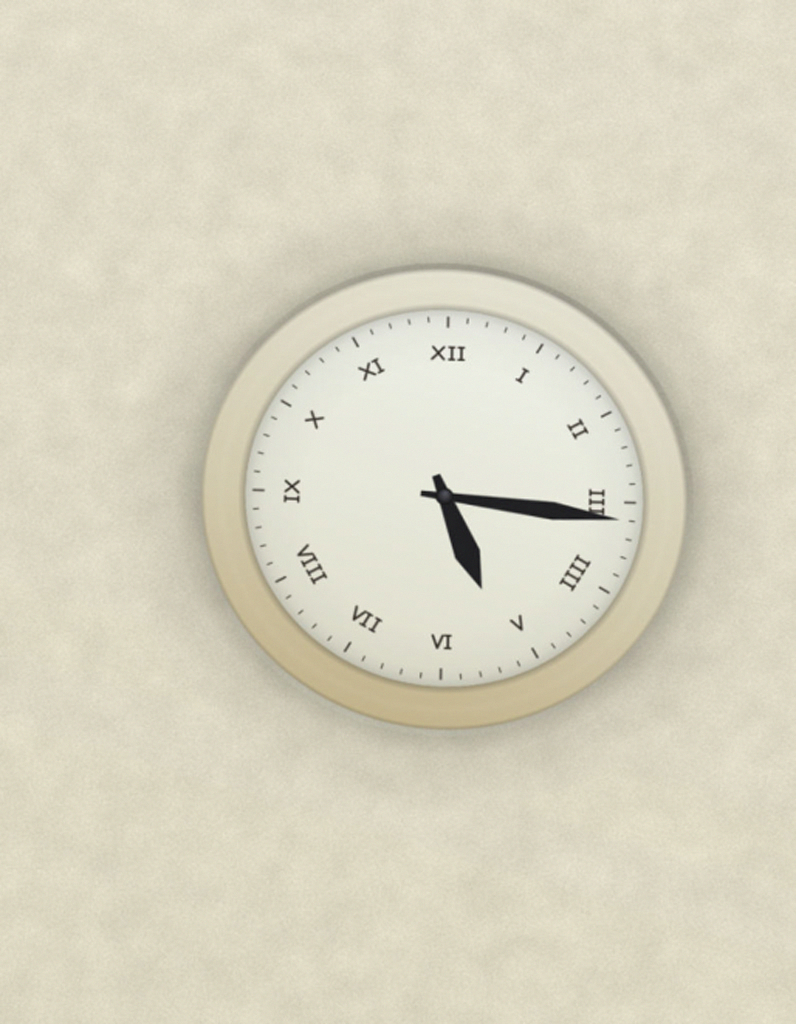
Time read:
5.16
